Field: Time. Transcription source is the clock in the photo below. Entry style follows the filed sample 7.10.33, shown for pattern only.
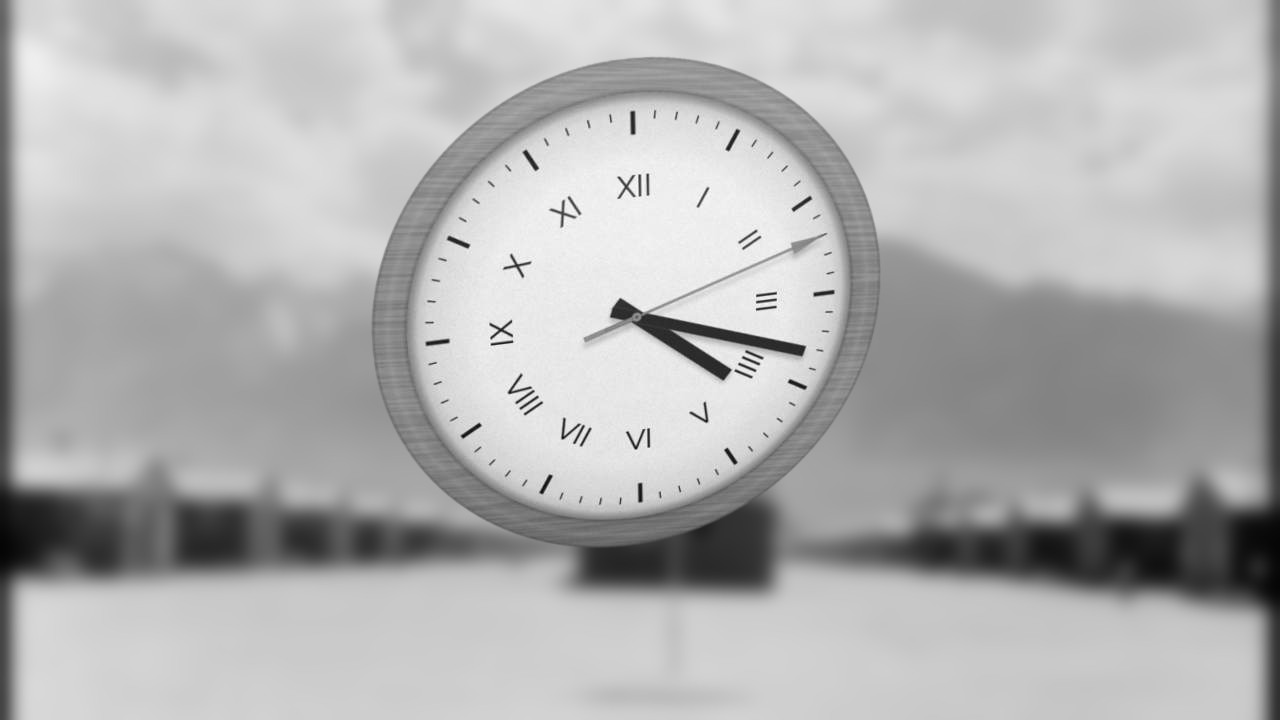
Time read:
4.18.12
